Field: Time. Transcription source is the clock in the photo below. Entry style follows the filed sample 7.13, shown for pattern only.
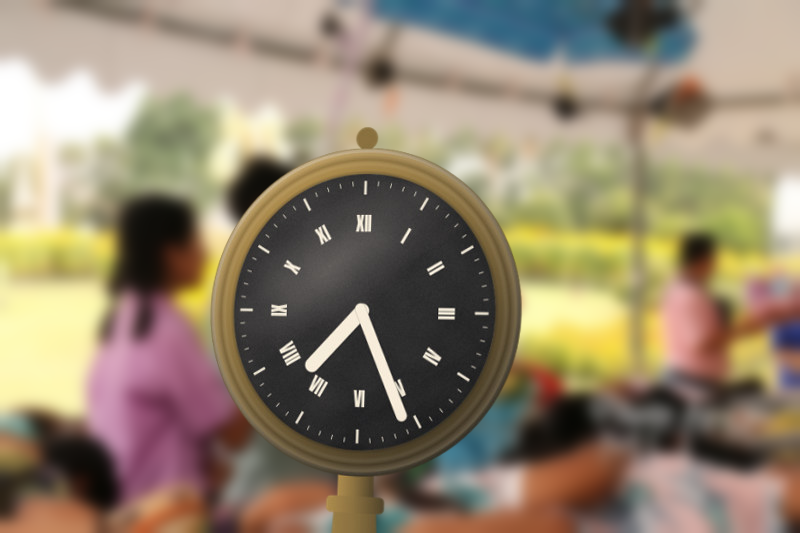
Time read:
7.26
